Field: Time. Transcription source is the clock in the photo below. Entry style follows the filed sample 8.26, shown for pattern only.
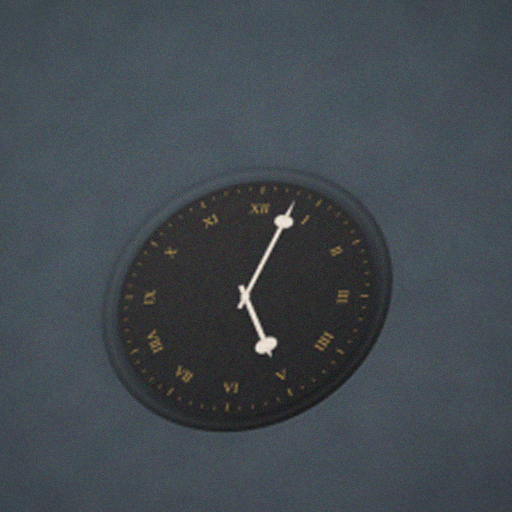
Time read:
5.03
